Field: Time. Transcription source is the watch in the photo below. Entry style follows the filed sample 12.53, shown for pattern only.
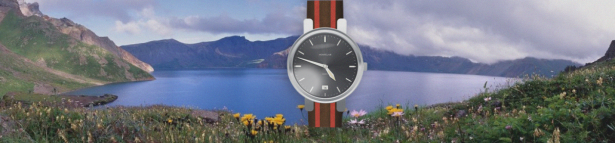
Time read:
4.48
